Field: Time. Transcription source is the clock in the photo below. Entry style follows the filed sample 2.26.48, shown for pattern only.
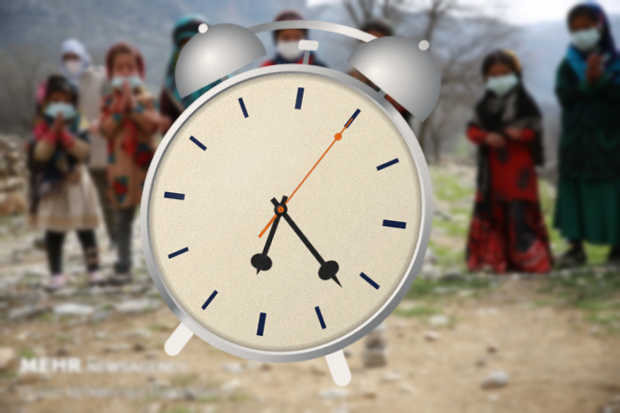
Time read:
6.22.05
